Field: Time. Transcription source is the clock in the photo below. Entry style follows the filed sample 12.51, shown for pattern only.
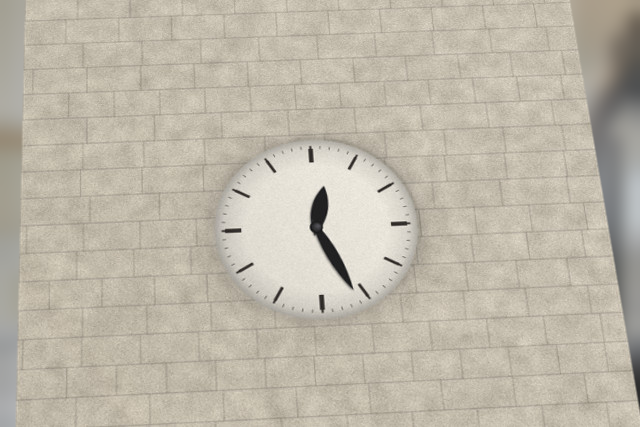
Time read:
12.26
